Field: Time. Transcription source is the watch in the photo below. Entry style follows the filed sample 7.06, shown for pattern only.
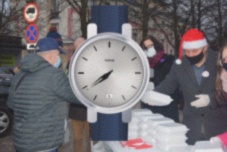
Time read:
7.39
